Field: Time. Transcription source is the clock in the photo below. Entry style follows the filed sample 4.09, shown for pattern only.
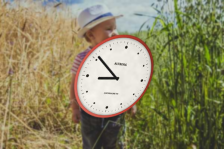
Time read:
8.51
